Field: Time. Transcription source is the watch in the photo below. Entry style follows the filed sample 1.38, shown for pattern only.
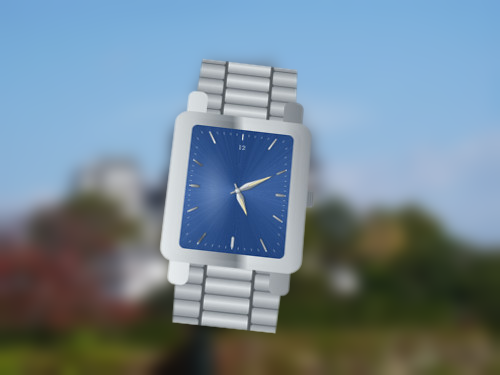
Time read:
5.10
